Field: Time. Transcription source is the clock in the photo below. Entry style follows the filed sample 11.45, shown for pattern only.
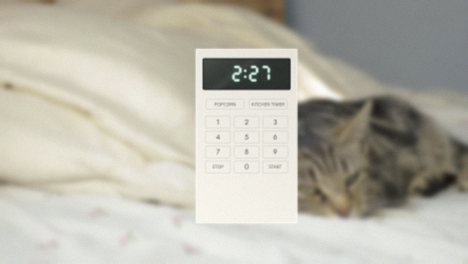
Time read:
2.27
